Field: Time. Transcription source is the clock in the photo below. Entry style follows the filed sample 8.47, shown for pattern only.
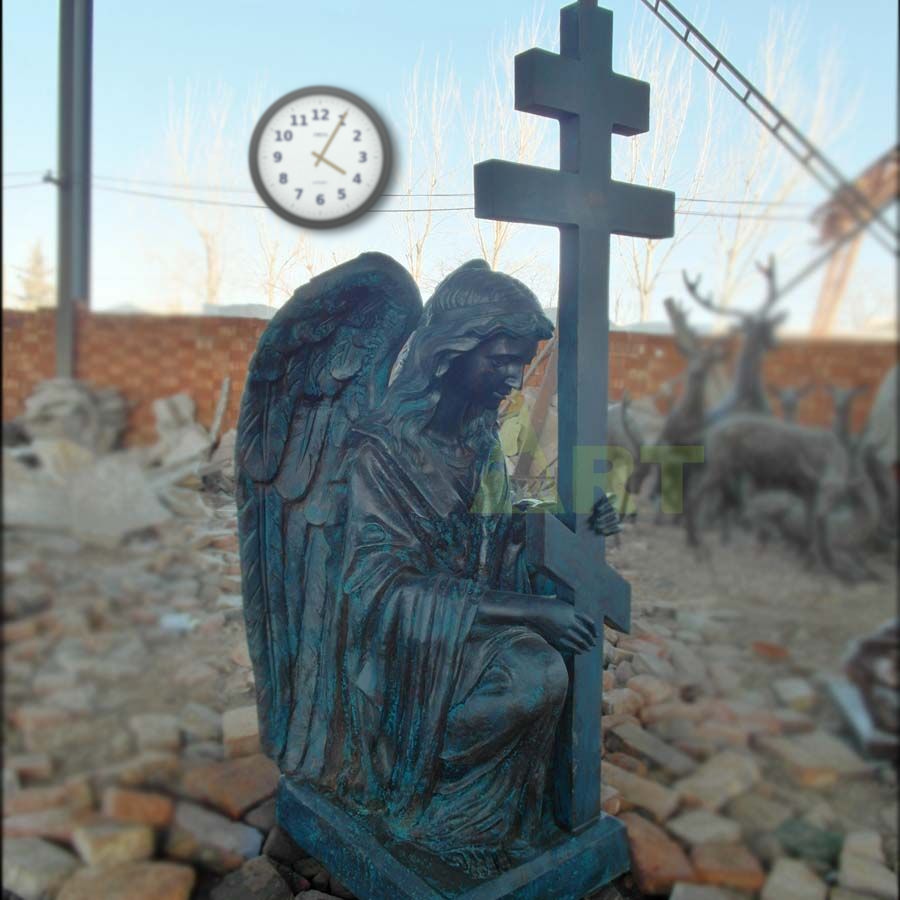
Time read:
4.05
